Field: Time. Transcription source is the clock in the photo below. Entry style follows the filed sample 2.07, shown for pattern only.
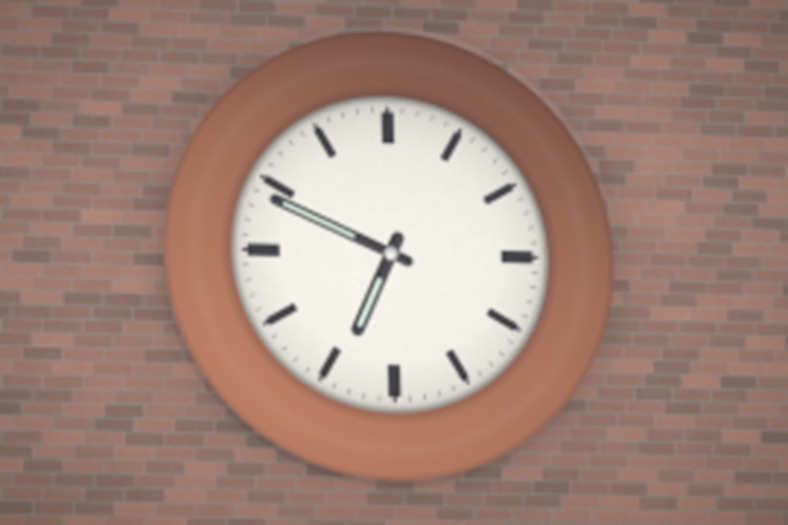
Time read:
6.49
